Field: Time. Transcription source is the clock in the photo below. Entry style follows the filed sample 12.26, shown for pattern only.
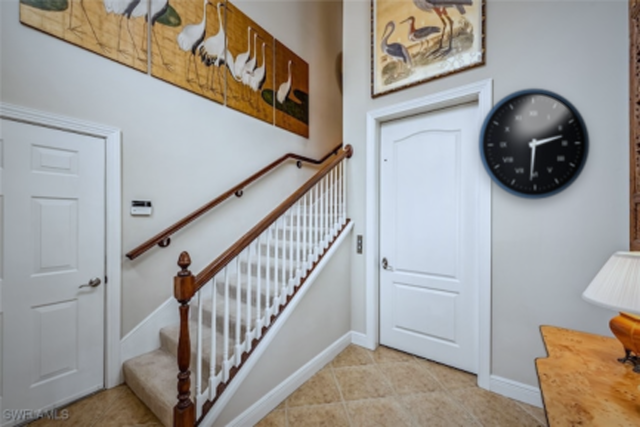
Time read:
2.31
